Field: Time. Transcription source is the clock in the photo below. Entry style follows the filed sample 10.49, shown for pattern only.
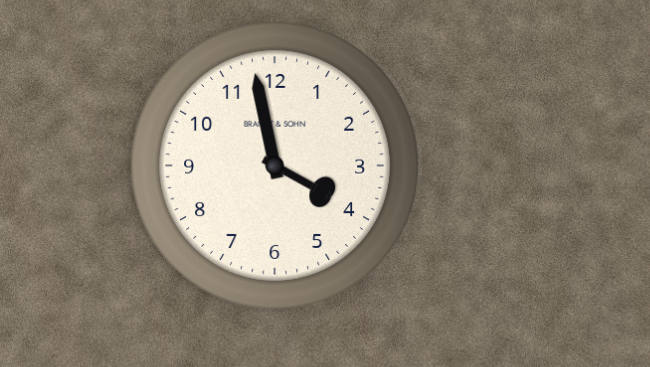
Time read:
3.58
